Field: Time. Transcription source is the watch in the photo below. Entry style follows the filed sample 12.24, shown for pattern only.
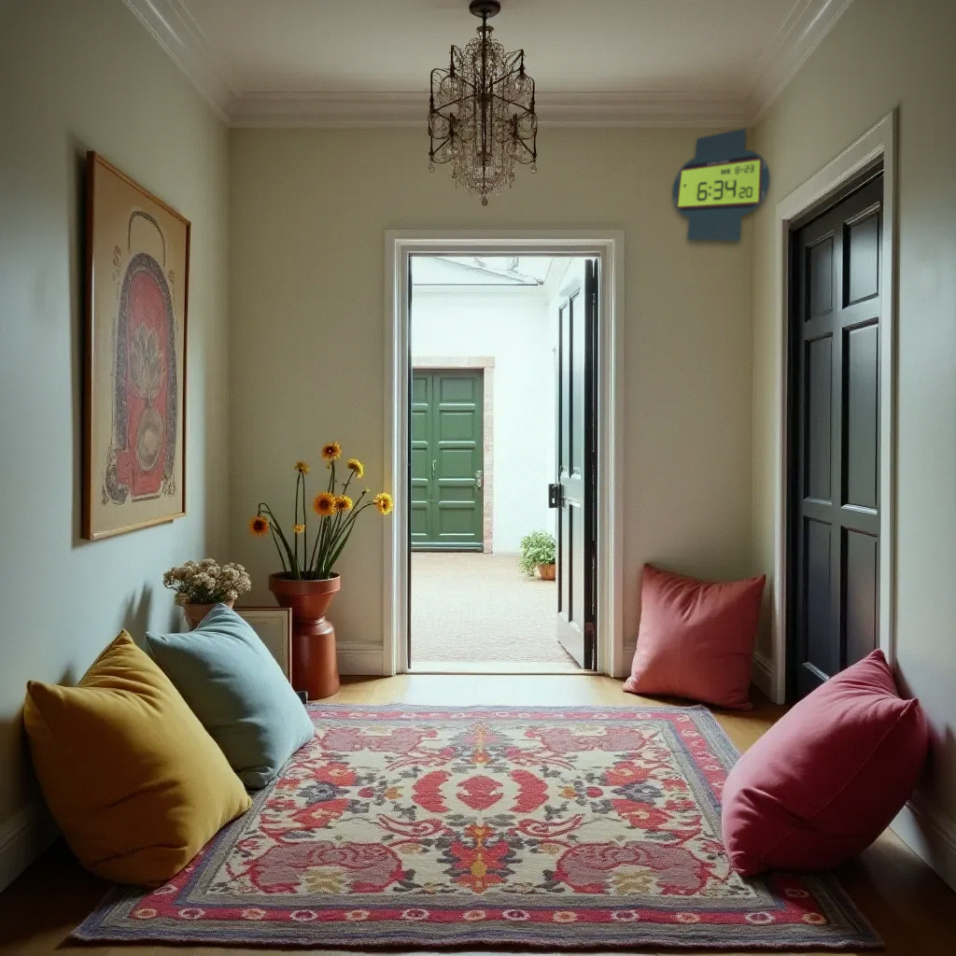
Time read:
6.34
